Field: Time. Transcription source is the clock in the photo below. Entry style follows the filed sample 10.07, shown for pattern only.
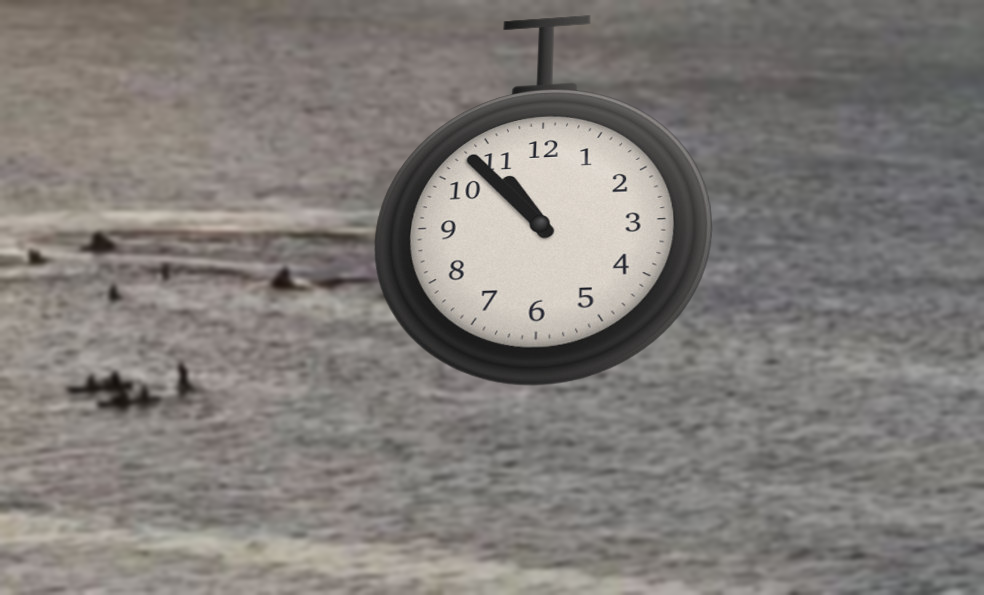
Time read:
10.53
